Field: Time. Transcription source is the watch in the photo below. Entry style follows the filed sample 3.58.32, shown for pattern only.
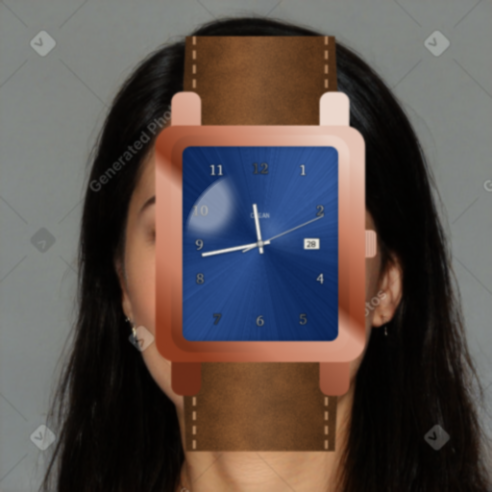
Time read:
11.43.11
